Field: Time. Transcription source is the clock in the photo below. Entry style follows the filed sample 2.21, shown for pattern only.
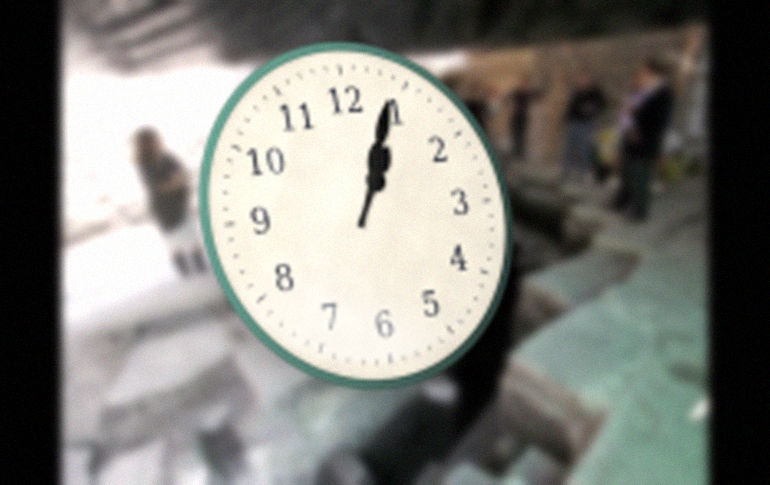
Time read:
1.04
